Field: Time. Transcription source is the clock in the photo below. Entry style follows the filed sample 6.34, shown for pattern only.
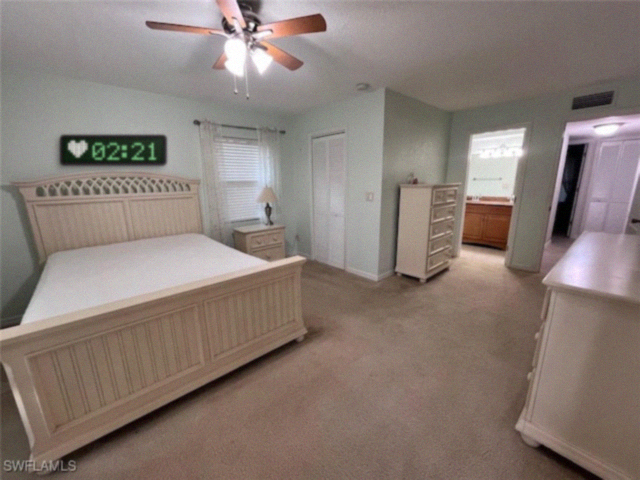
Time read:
2.21
